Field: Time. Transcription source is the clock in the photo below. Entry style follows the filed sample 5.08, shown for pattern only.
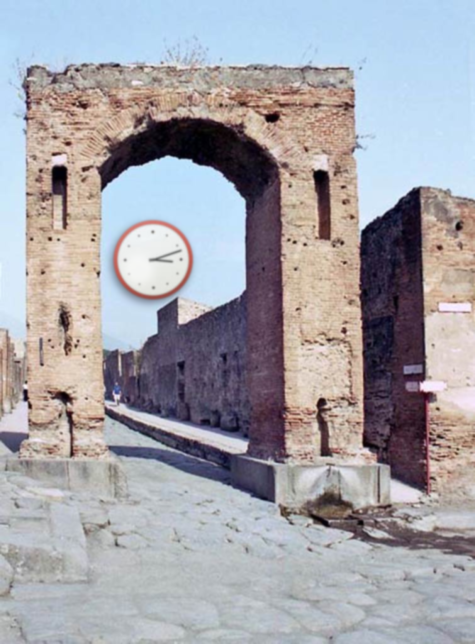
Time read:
3.12
